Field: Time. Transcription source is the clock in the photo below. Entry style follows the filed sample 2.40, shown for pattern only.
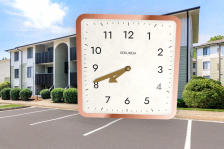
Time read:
7.41
